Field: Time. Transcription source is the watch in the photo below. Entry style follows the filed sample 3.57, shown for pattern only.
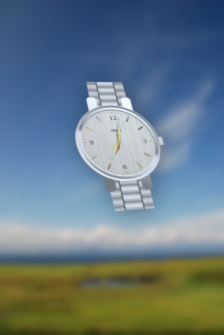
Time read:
7.02
